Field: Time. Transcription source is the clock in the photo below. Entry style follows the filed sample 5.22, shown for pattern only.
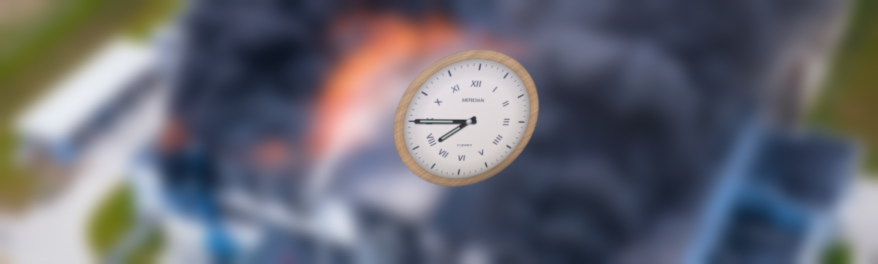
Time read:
7.45
